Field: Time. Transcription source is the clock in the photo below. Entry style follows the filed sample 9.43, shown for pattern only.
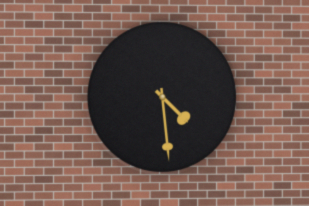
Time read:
4.29
